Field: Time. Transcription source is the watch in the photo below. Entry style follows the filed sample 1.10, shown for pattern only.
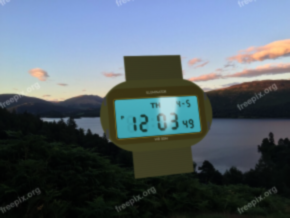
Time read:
12.03
